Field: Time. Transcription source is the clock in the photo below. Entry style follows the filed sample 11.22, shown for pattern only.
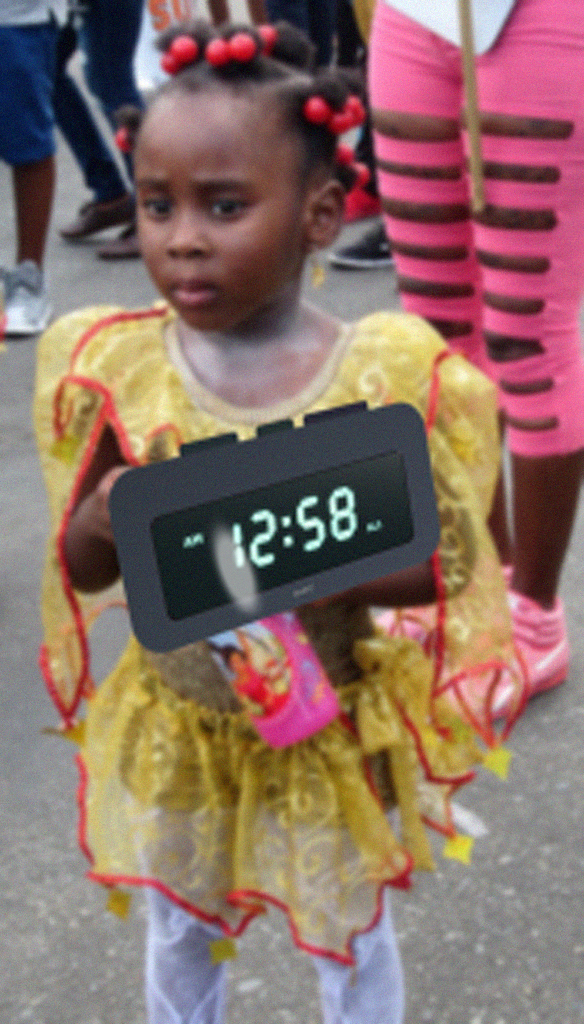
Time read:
12.58
